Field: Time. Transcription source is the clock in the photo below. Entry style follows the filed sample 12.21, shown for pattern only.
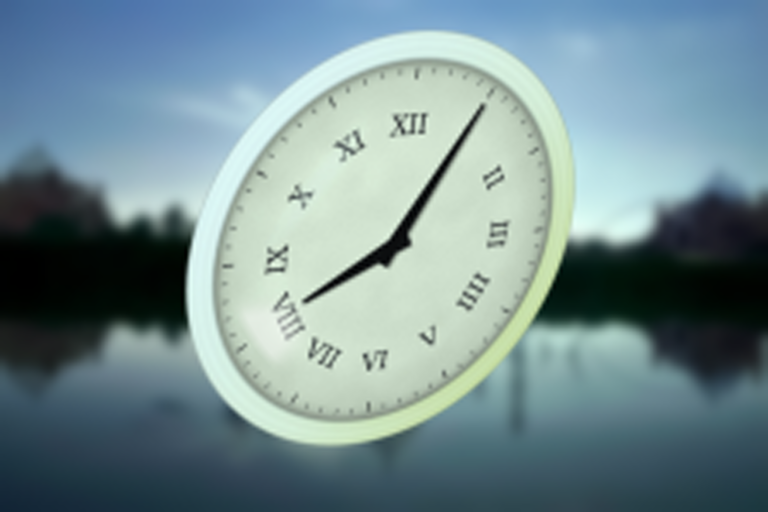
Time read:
8.05
